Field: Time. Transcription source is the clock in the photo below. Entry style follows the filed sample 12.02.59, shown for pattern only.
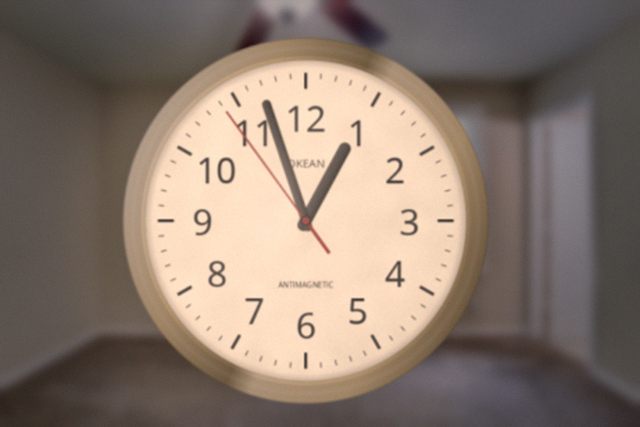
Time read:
12.56.54
